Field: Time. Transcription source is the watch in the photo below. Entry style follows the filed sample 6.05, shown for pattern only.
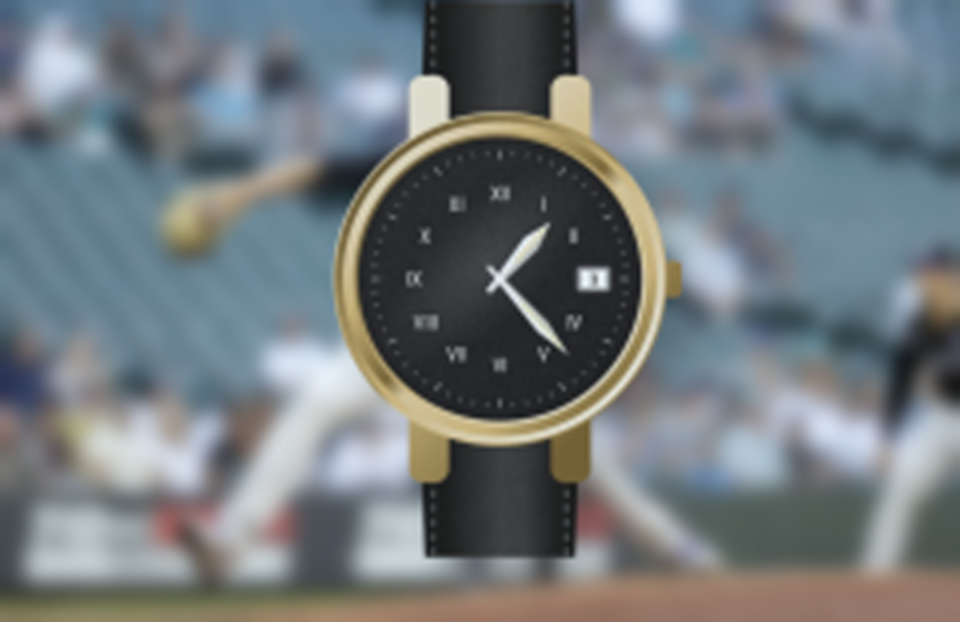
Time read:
1.23
